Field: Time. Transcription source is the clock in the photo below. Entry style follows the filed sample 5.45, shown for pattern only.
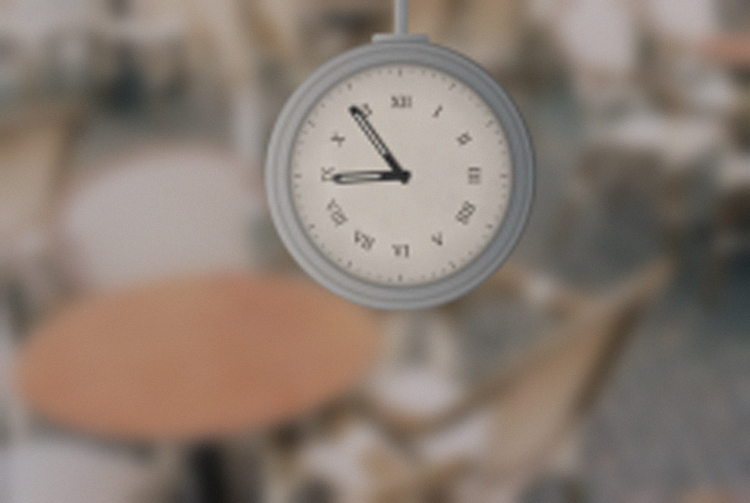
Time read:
8.54
